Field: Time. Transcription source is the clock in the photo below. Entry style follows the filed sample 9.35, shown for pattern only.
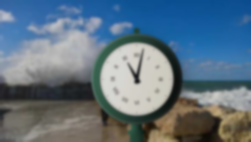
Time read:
11.02
